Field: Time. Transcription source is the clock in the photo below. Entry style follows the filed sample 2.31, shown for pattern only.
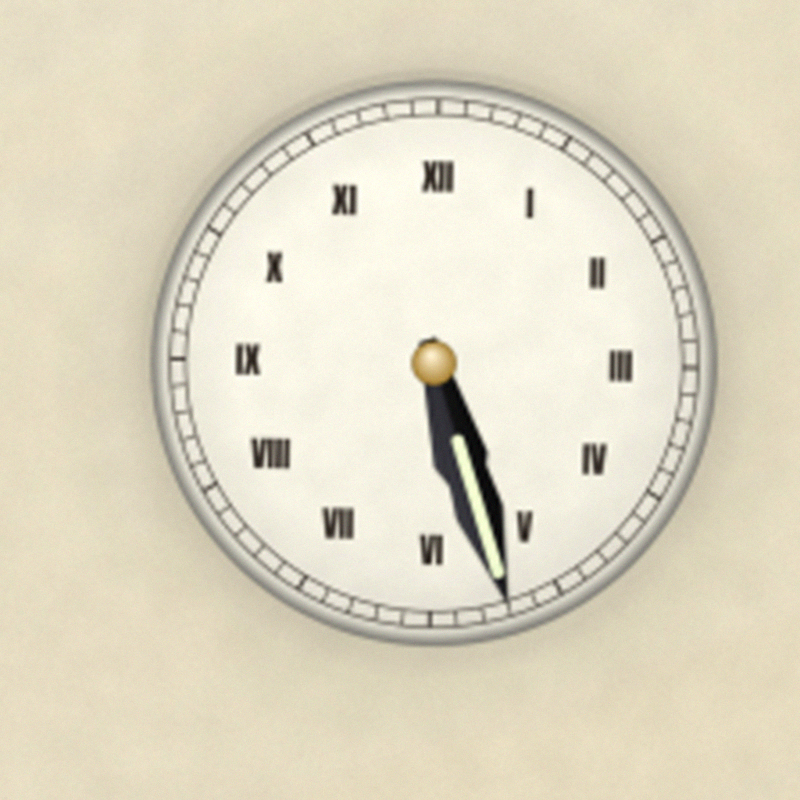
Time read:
5.27
